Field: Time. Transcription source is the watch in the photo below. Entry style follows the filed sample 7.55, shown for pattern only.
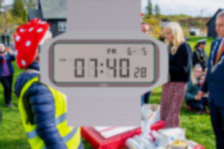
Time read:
7.40
